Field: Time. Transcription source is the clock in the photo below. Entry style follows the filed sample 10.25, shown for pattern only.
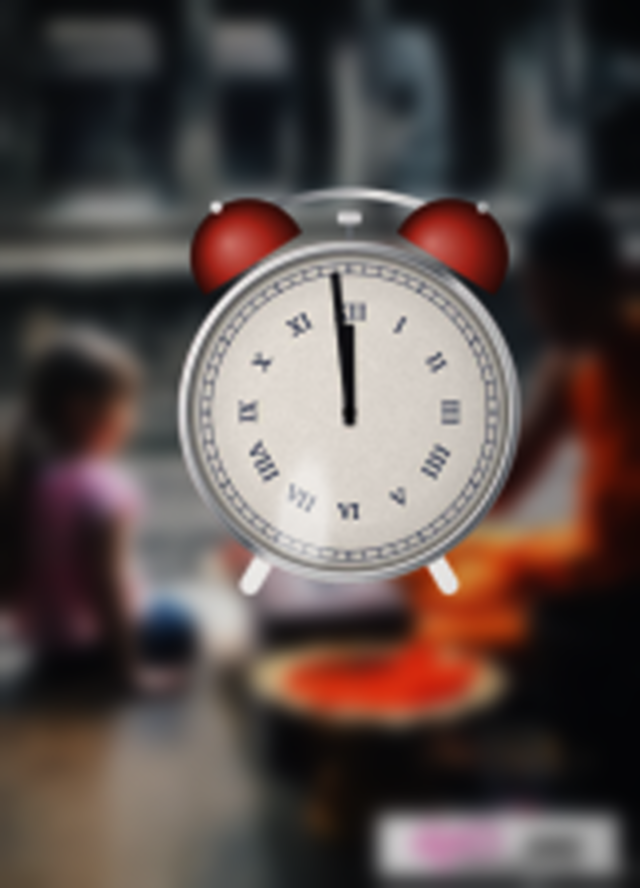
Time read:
11.59
